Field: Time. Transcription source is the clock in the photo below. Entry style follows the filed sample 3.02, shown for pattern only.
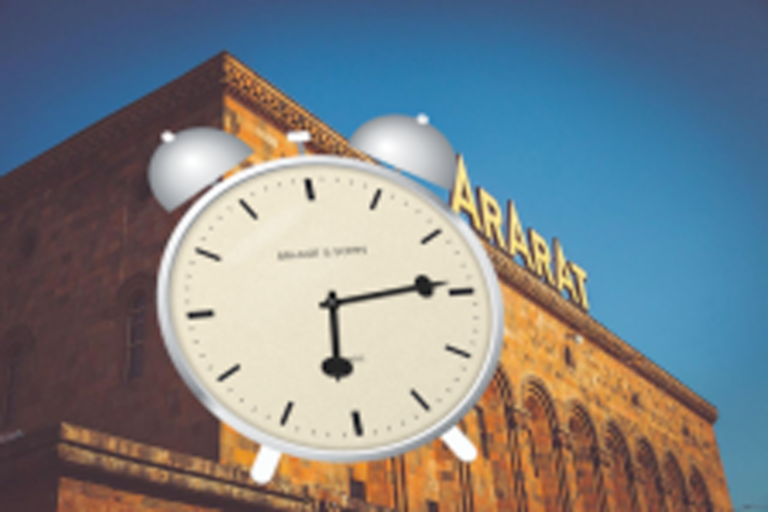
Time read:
6.14
